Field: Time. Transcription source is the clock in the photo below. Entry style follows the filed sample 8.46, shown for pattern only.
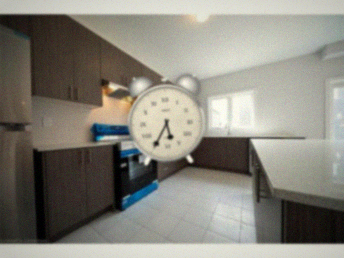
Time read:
5.35
